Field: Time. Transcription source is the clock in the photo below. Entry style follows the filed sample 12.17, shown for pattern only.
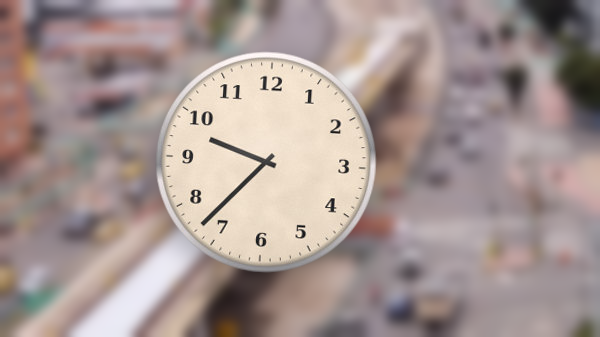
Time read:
9.37
